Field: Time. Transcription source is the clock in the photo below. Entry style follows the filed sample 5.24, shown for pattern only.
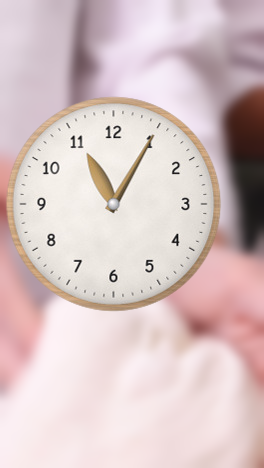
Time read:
11.05
